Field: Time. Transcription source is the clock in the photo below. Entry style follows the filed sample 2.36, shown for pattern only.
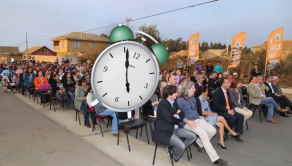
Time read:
4.56
